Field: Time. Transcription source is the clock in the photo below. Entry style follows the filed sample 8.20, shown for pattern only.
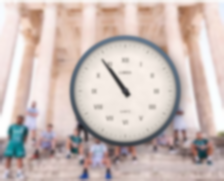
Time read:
10.54
